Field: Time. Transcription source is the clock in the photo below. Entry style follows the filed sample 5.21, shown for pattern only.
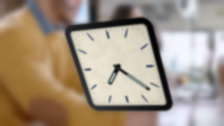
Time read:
7.22
